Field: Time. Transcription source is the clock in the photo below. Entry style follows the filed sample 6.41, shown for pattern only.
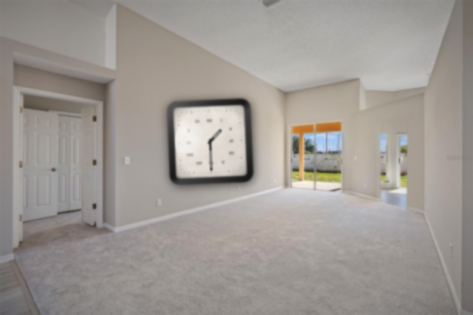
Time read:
1.30
